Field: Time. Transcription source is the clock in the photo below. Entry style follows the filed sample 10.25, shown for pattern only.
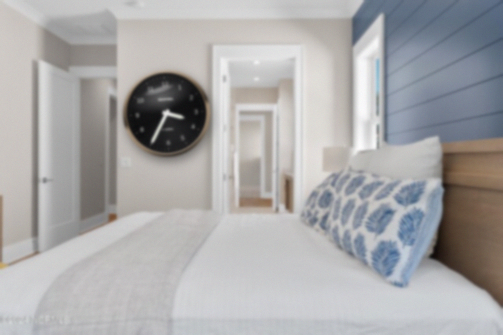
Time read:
3.35
